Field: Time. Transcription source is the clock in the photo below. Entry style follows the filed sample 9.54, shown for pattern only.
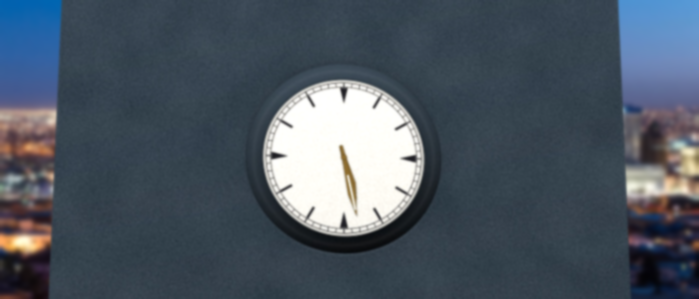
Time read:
5.28
